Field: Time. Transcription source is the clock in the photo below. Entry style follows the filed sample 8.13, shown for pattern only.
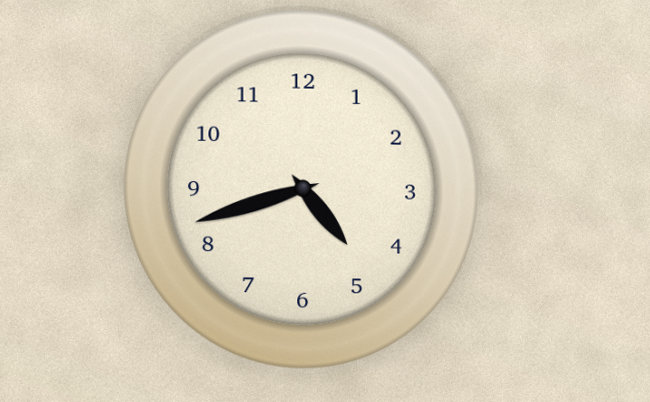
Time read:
4.42
